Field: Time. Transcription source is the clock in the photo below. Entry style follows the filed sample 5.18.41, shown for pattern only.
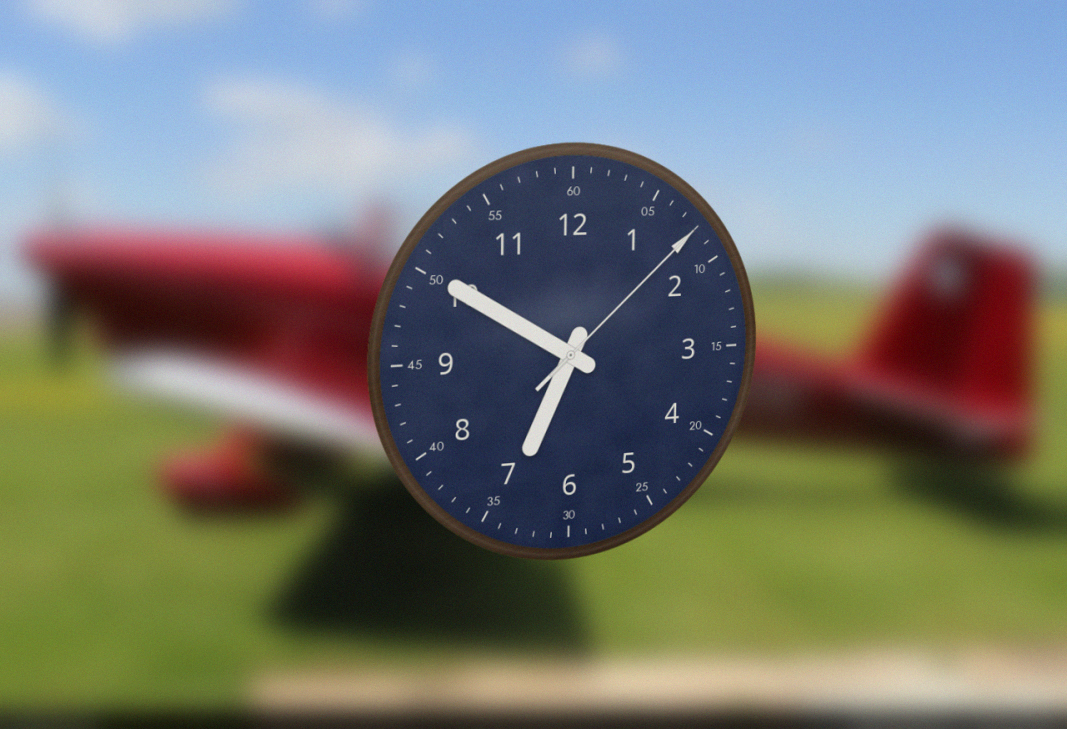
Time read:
6.50.08
